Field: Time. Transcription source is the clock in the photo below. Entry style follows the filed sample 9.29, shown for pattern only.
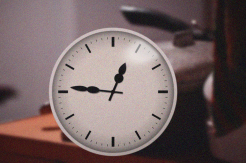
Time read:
12.46
